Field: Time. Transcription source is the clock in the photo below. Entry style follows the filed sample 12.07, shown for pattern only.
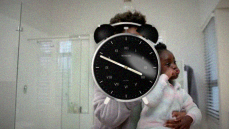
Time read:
3.49
